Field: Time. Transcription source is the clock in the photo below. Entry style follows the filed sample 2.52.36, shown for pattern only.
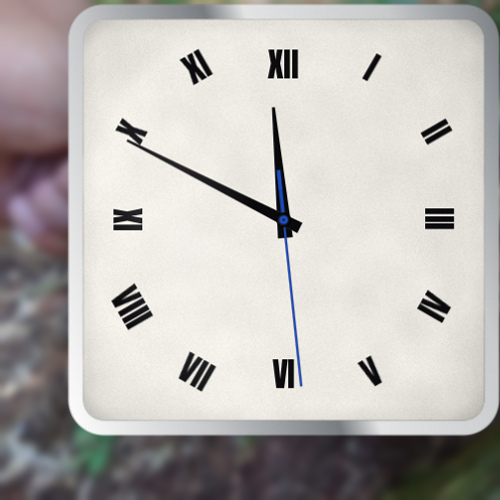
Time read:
11.49.29
